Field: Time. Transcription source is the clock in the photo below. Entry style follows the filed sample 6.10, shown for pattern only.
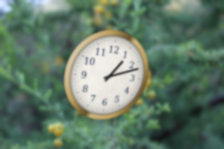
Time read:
1.12
